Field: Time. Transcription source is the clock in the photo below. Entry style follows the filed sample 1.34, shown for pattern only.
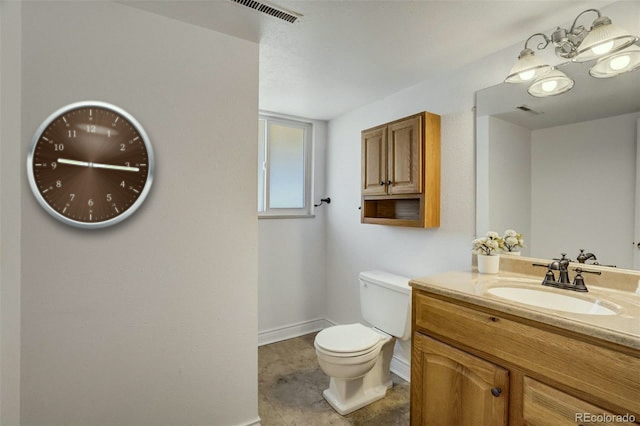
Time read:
9.16
